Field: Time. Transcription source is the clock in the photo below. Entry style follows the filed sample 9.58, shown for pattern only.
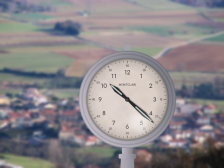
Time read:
10.22
